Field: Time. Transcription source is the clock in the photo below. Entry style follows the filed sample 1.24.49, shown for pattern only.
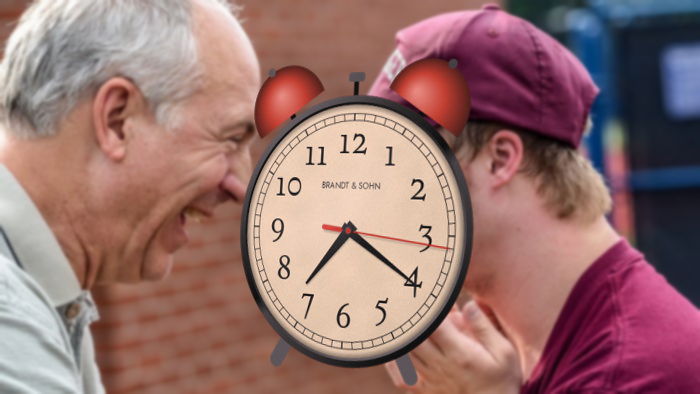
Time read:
7.20.16
